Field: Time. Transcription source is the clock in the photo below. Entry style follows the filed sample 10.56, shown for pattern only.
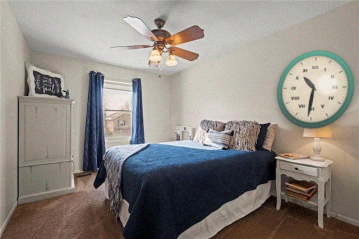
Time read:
10.31
